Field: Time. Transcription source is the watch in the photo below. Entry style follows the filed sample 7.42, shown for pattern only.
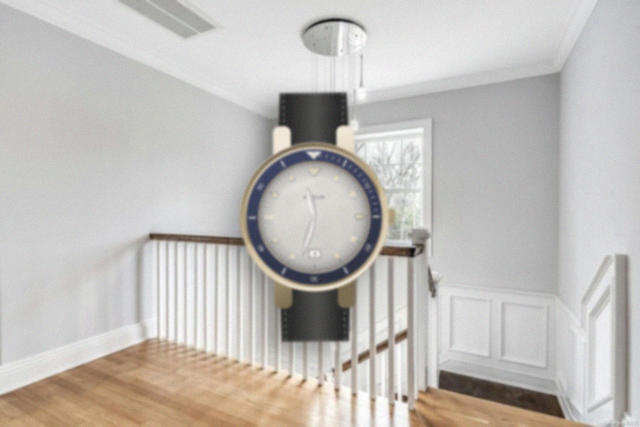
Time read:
11.33
